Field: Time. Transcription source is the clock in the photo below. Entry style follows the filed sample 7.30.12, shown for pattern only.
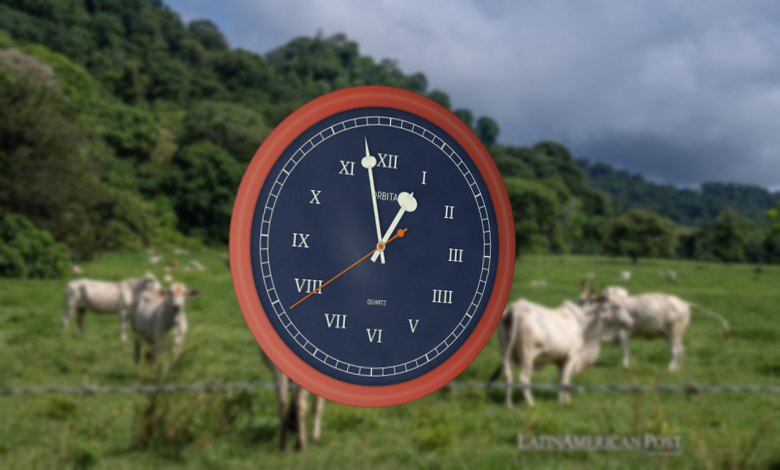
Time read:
12.57.39
